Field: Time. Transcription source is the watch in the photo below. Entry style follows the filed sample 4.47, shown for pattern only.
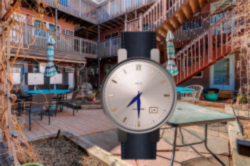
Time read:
7.30
